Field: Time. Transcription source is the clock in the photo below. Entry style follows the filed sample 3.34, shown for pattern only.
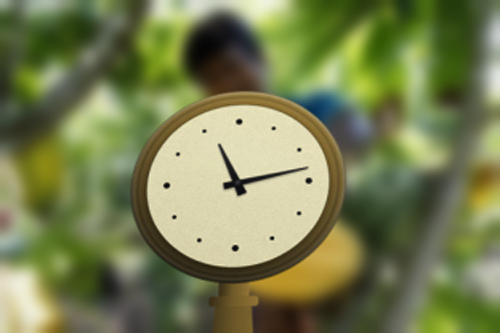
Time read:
11.13
